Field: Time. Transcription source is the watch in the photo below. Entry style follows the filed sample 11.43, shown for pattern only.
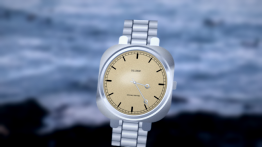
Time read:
3.24
